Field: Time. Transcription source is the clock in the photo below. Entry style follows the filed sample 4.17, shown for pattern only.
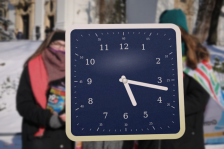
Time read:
5.17
